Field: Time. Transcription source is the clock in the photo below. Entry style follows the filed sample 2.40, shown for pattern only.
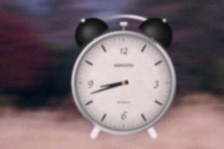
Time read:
8.42
